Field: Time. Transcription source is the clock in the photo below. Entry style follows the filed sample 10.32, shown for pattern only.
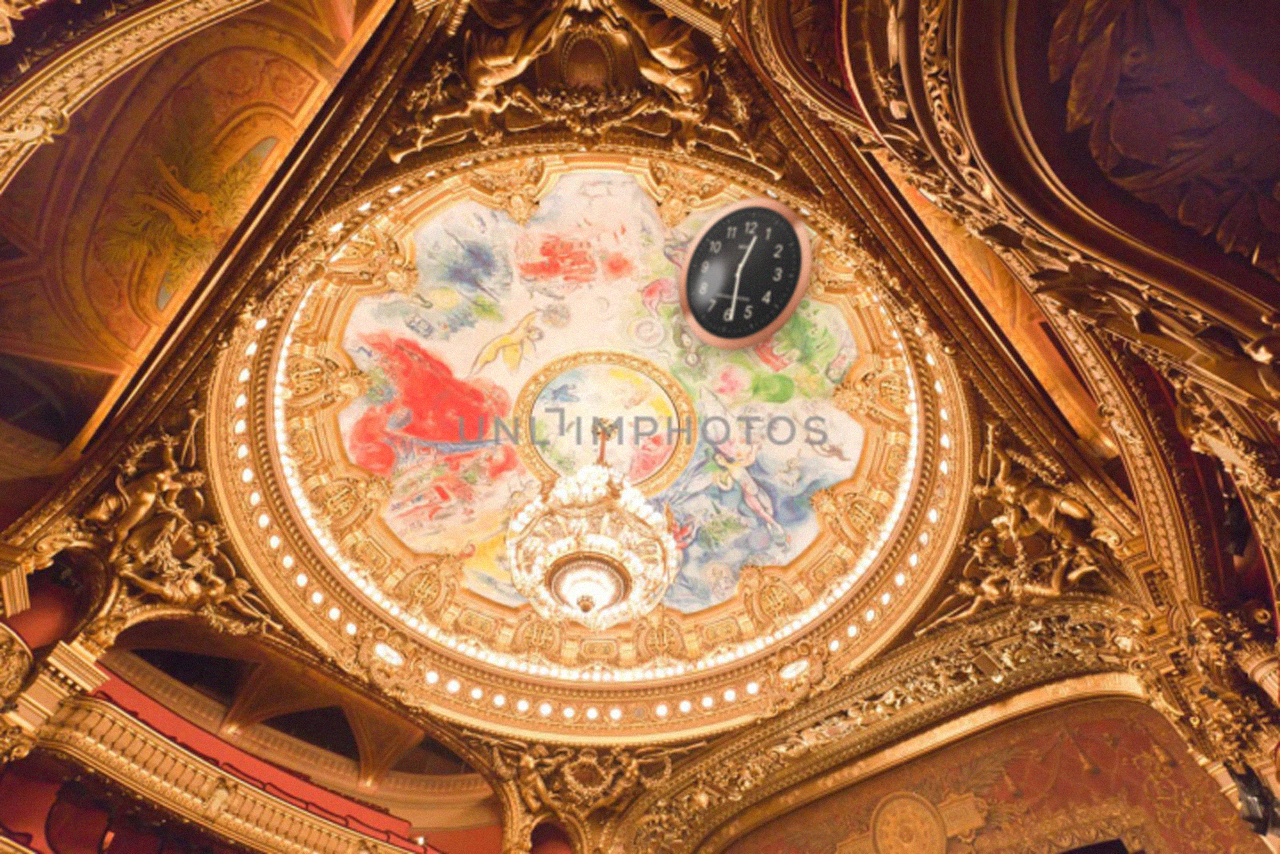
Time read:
12.29
